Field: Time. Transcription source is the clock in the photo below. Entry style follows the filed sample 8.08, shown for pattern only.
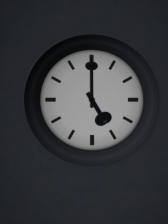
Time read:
5.00
